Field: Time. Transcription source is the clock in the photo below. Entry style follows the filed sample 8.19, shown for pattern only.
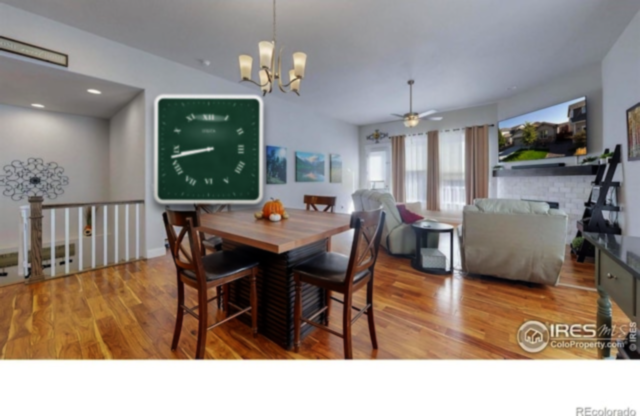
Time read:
8.43
